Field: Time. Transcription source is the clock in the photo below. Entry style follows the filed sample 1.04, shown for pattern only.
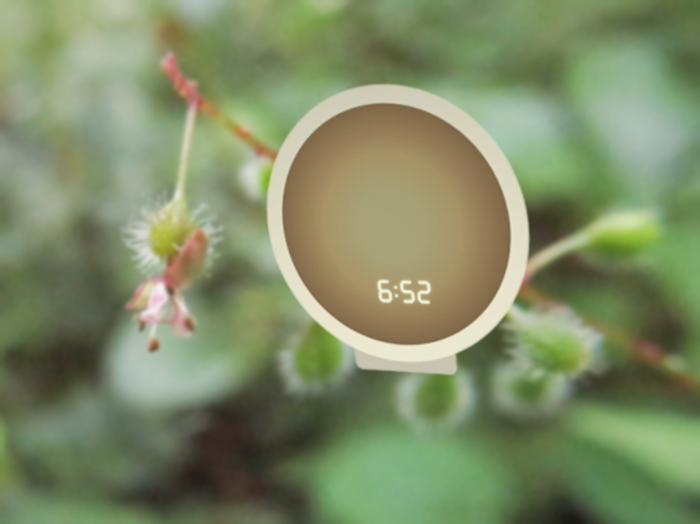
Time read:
6.52
